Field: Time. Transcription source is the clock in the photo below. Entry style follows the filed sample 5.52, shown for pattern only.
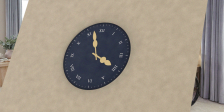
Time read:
3.57
